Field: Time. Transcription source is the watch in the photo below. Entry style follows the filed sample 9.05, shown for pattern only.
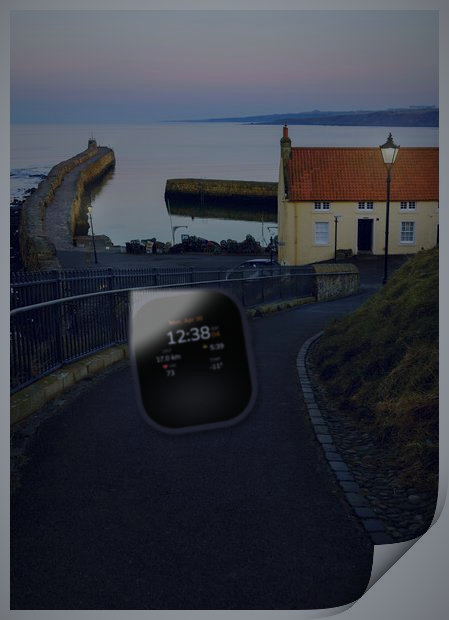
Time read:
12.38
